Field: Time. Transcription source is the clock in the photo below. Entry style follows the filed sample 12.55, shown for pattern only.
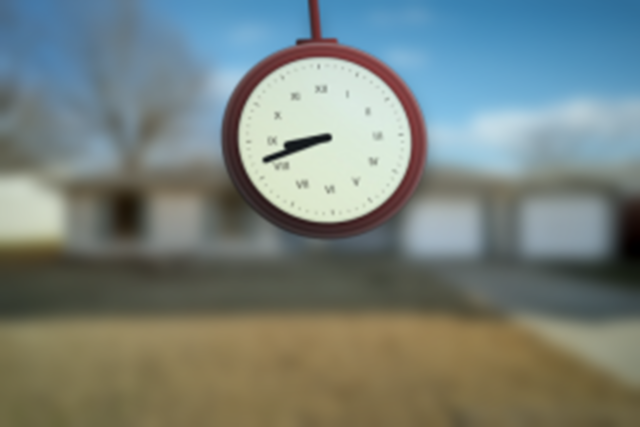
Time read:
8.42
